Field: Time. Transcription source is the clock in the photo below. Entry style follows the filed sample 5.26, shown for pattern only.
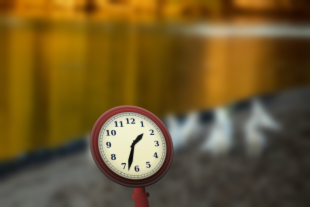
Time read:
1.33
